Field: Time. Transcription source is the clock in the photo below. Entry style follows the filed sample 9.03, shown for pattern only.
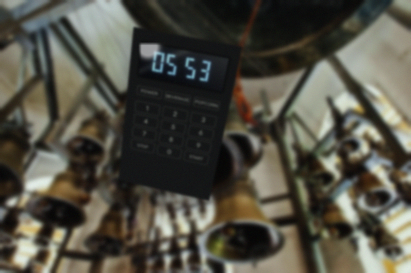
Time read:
5.53
